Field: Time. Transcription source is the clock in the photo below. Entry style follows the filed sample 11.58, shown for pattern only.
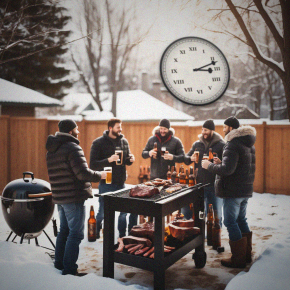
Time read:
3.12
